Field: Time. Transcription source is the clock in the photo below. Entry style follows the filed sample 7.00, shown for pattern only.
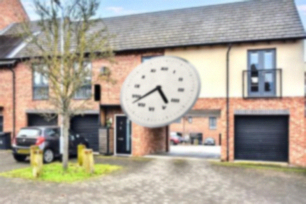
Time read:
4.38
